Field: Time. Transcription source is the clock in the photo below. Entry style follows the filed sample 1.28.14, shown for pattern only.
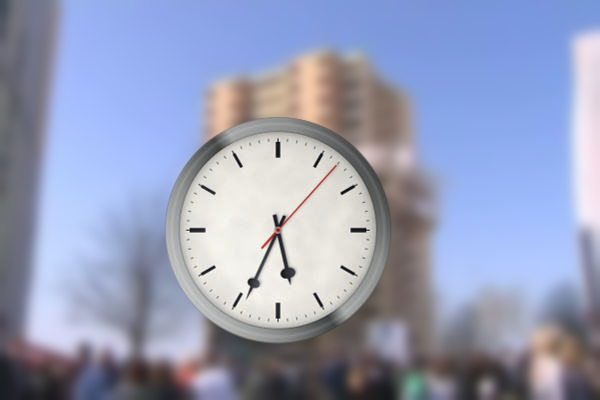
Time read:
5.34.07
